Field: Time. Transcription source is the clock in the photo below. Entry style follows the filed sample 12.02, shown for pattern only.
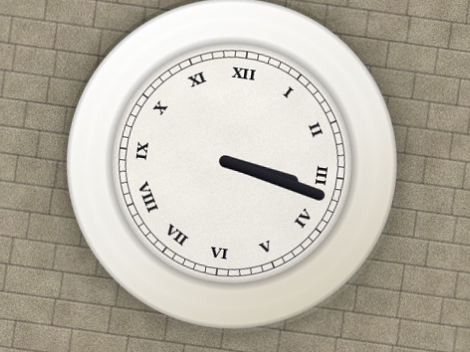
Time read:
3.17
